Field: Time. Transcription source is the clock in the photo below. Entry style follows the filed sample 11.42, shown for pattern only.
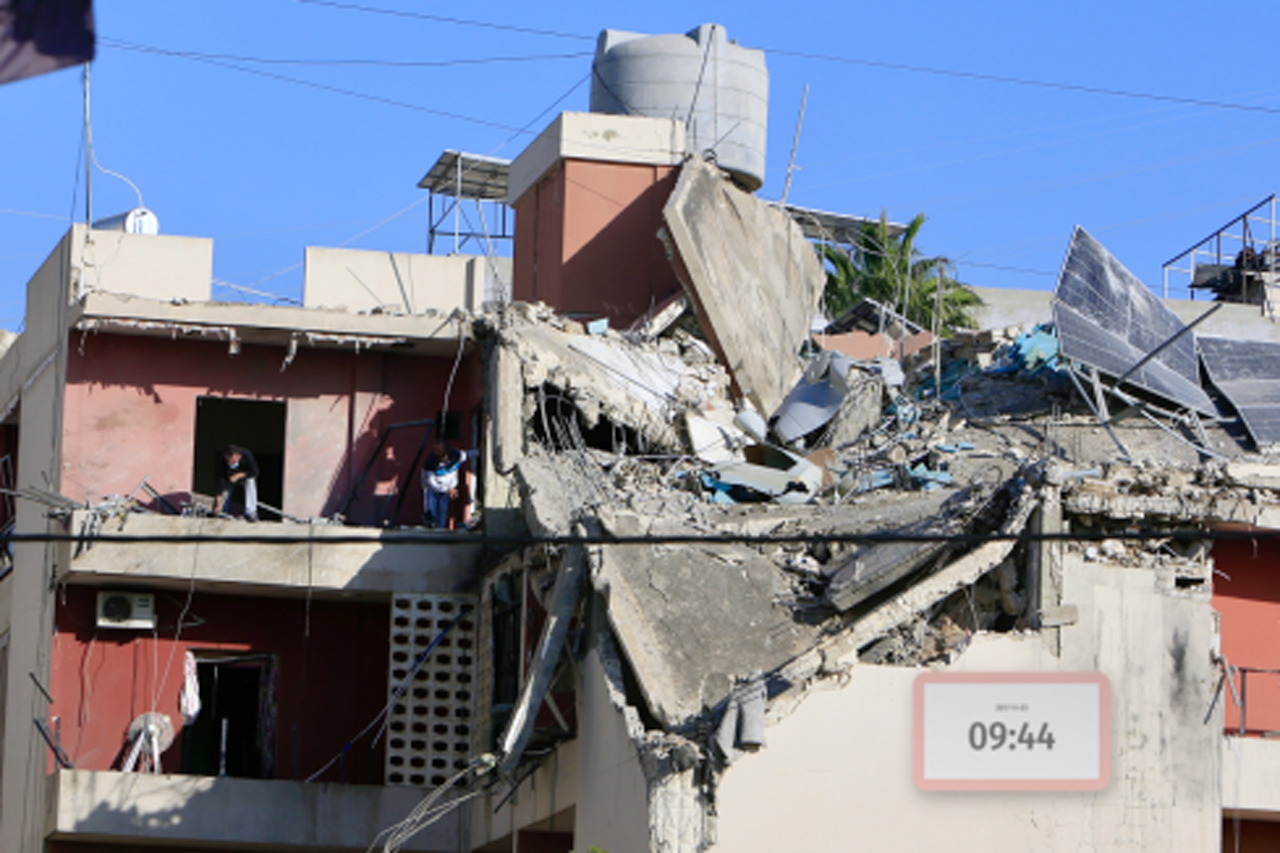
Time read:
9.44
